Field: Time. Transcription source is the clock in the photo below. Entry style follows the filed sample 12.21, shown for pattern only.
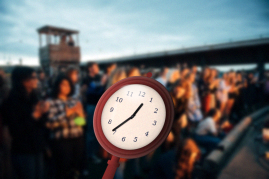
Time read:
12.36
